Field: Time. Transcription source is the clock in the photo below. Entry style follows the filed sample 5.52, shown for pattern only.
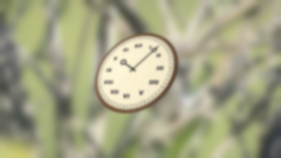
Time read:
10.07
